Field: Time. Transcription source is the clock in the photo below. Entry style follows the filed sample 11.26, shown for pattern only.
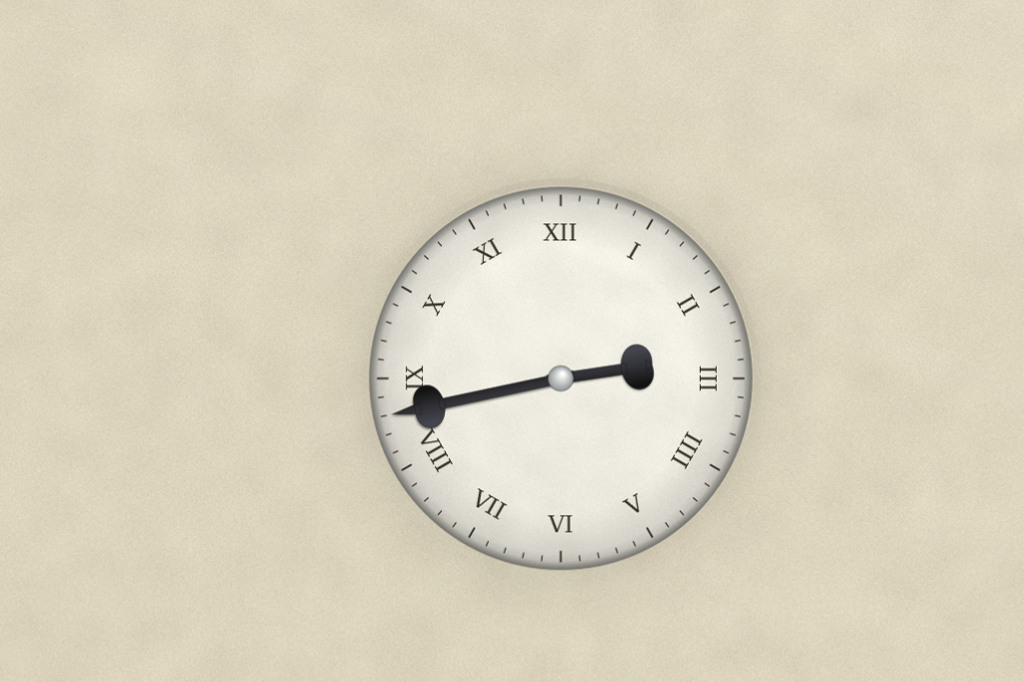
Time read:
2.43
